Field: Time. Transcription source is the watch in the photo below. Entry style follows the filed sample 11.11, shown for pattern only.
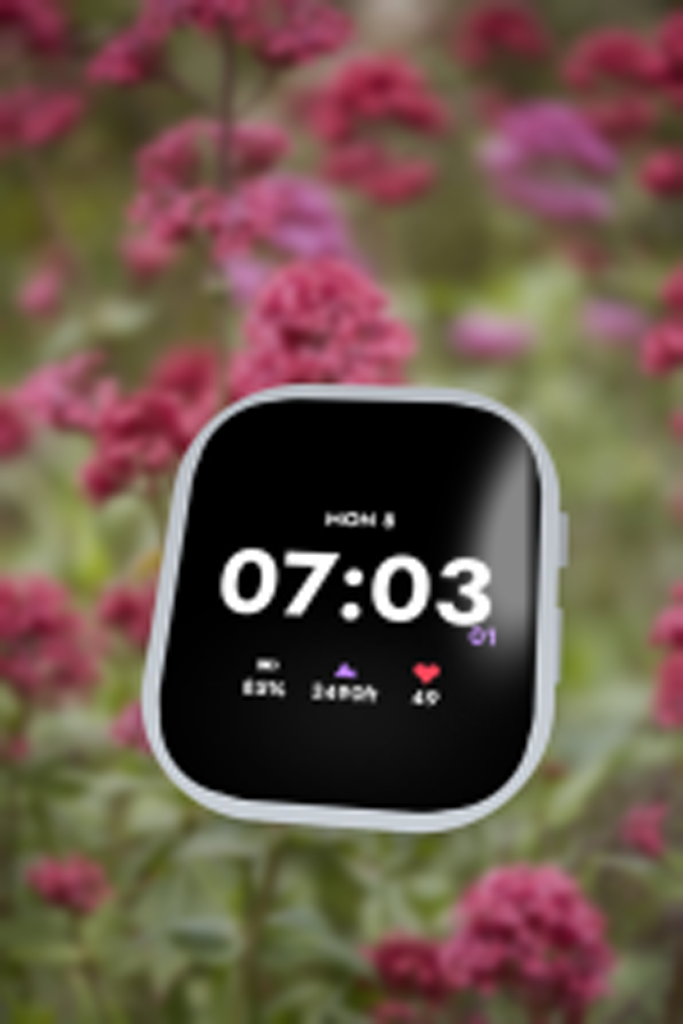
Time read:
7.03
